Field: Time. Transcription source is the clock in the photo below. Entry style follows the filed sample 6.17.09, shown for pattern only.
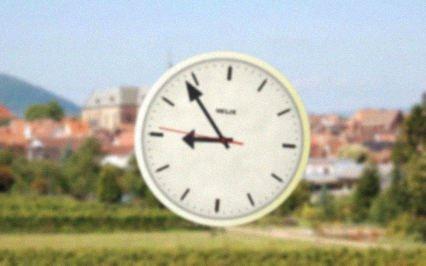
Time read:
8.53.46
